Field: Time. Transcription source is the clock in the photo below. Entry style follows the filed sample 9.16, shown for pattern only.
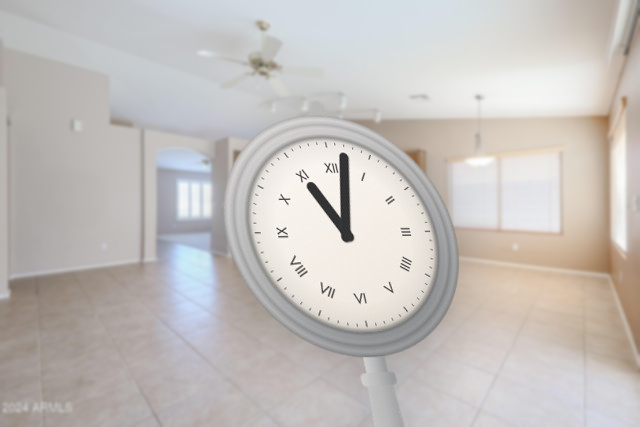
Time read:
11.02
